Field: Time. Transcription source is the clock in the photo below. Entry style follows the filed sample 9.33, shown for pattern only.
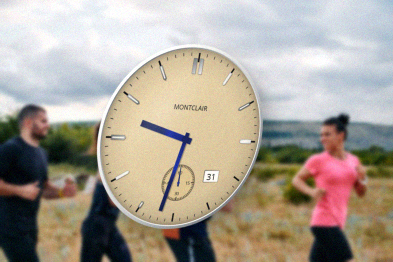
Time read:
9.32
